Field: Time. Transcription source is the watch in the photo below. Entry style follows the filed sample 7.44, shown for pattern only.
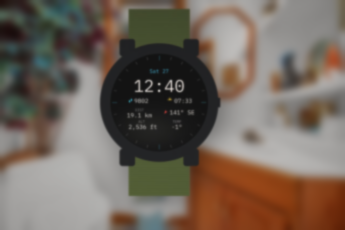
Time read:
12.40
